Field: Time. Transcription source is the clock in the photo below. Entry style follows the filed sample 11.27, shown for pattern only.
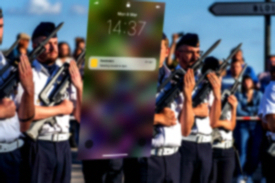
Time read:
14.37
